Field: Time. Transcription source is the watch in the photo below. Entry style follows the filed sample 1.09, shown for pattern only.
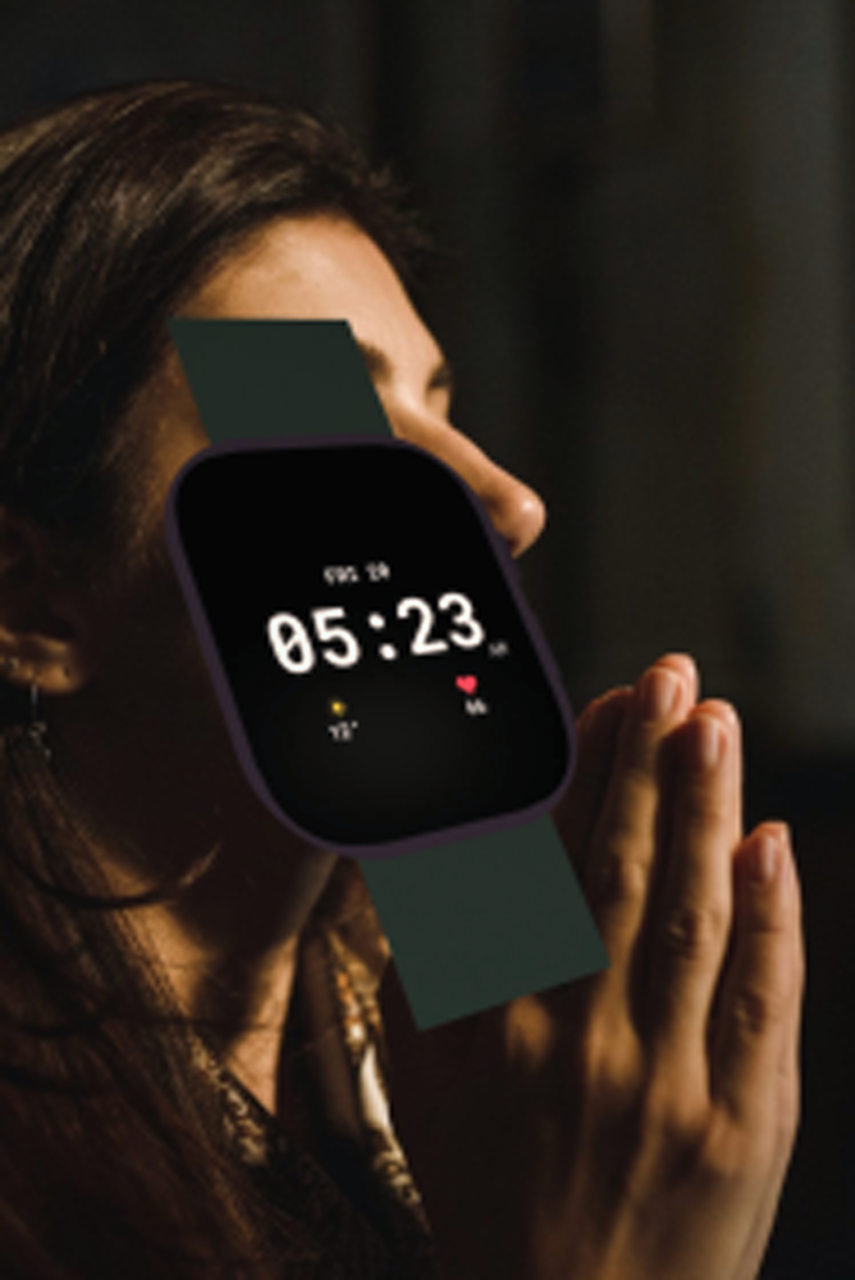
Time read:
5.23
